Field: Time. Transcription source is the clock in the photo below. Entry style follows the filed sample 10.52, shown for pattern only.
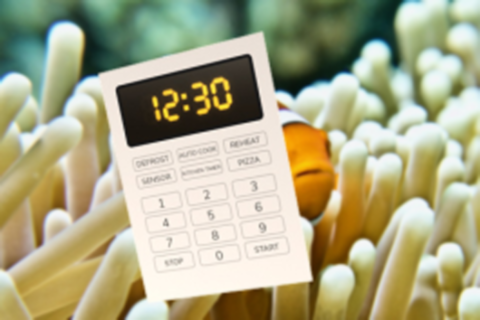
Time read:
12.30
